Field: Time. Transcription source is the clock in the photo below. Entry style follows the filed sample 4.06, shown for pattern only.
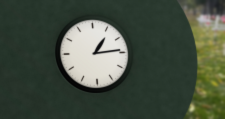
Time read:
1.14
